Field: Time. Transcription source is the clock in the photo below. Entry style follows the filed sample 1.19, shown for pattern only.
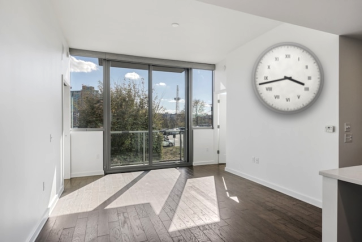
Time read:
3.43
